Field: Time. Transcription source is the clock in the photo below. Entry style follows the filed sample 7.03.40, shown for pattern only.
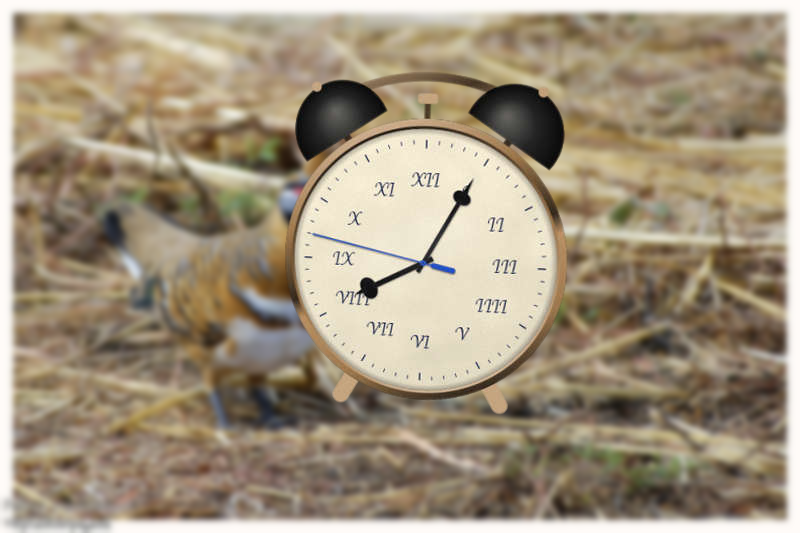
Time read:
8.04.47
